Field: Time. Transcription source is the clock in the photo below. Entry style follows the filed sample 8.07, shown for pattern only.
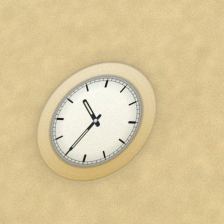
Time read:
10.35
